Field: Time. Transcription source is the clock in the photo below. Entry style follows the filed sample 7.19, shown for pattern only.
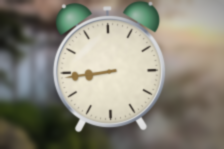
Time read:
8.44
